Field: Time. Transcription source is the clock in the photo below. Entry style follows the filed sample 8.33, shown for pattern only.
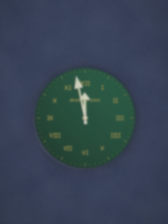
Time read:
11.58
